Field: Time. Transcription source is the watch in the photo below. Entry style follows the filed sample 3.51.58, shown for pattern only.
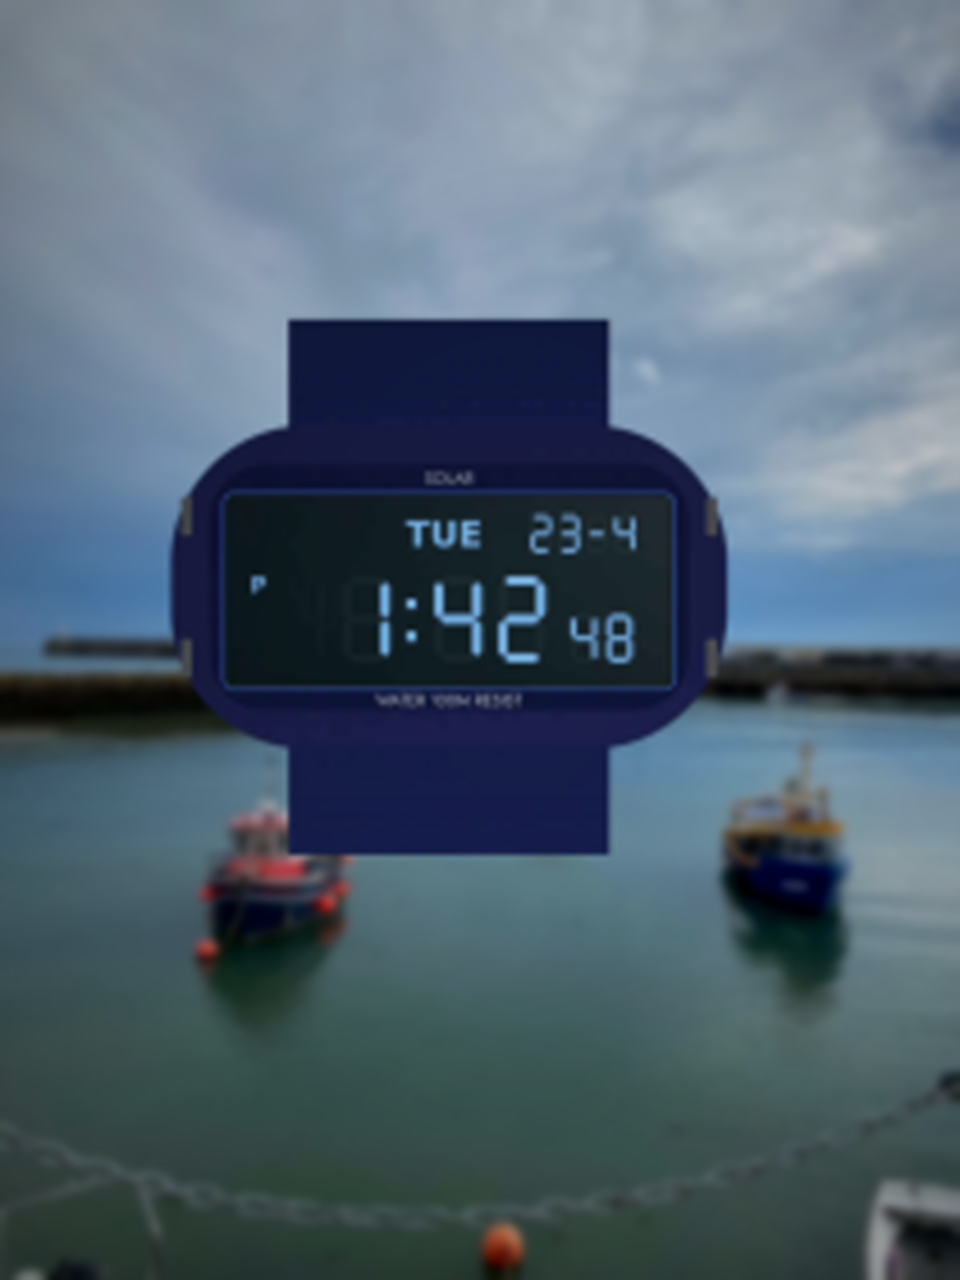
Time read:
1.42.48
